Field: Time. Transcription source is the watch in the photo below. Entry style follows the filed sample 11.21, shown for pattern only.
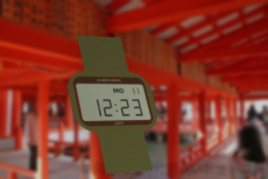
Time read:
12.23
